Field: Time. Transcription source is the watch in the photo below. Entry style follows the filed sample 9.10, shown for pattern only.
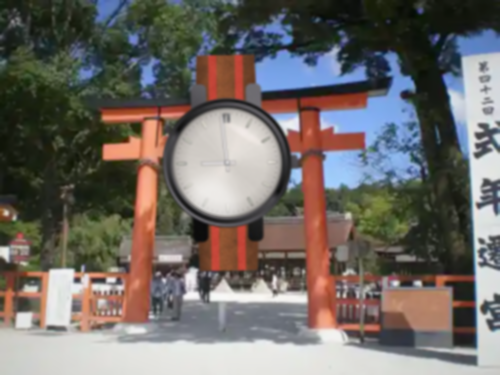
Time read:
8.59
